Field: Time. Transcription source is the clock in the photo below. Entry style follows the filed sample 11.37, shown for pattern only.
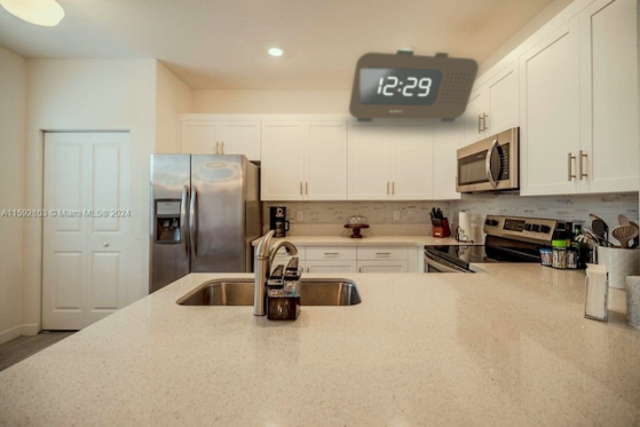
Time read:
12.29
